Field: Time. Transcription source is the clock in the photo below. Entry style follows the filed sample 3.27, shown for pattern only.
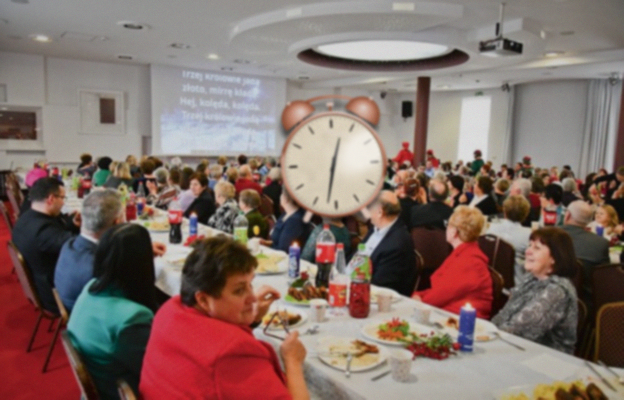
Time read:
12.32
